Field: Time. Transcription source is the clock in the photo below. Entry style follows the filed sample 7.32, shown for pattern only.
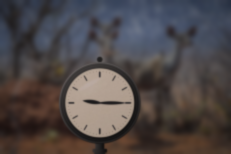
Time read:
9.15
